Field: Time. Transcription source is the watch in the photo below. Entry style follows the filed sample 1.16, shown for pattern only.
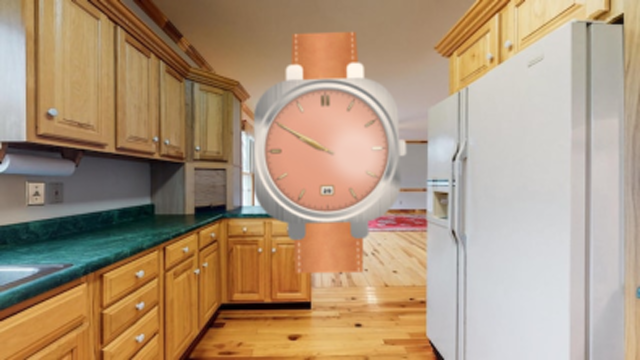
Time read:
9.50
